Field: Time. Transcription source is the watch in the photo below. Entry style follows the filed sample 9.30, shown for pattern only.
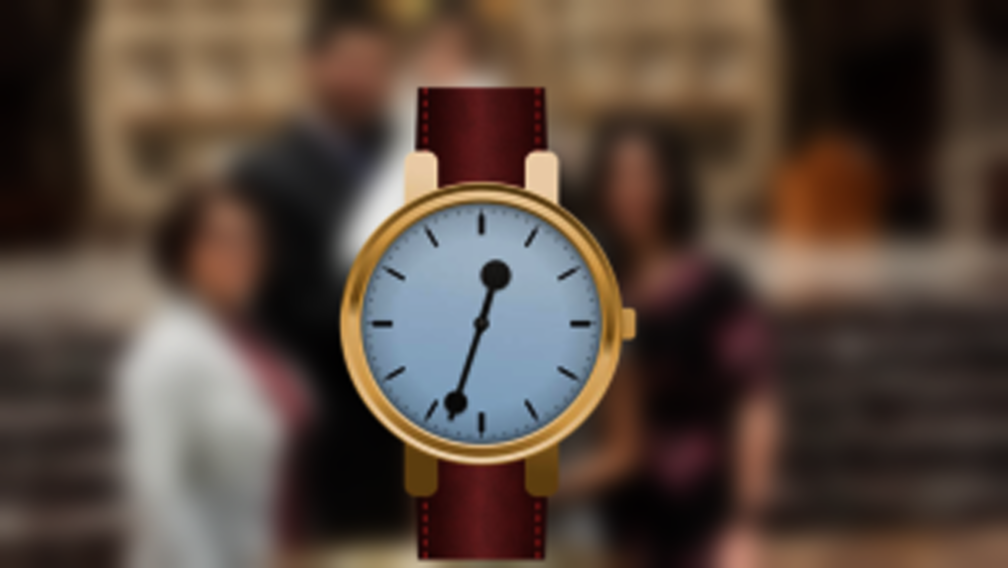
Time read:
12.33
